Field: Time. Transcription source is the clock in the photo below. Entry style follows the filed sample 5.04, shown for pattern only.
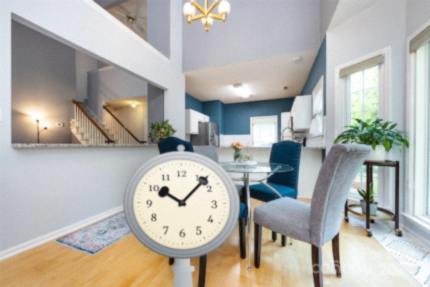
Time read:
10.07
